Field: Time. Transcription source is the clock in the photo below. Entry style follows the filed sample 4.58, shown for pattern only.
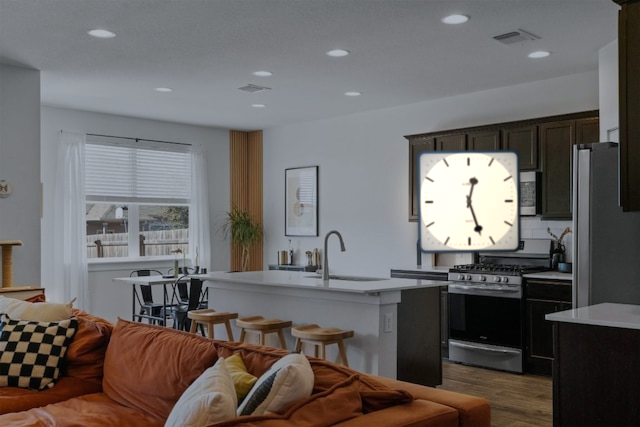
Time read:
12.27
